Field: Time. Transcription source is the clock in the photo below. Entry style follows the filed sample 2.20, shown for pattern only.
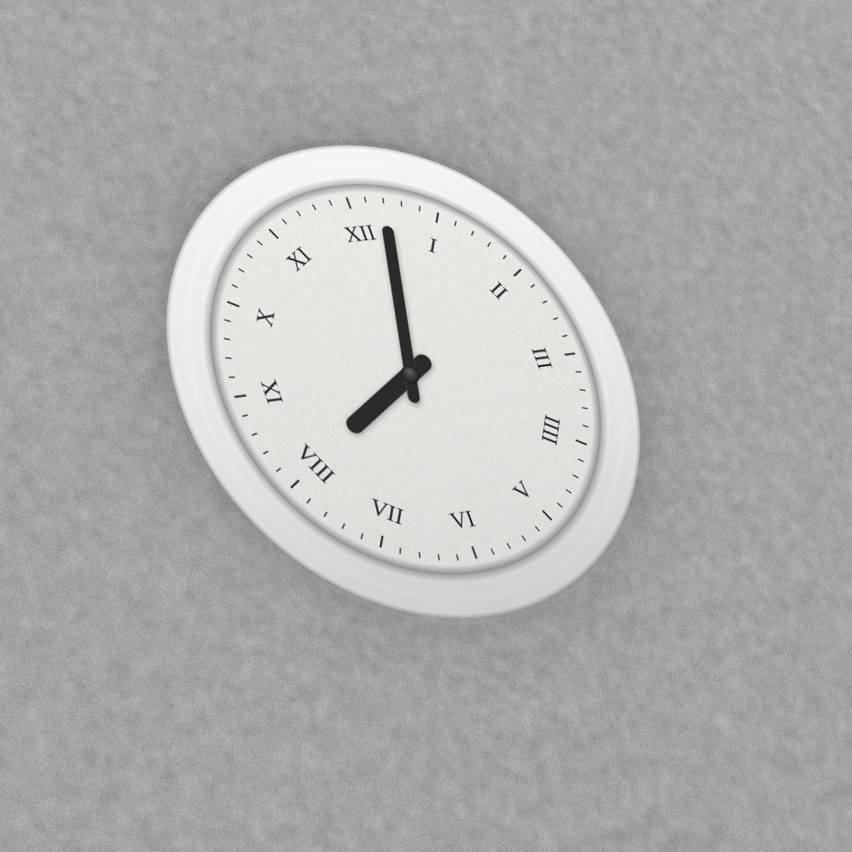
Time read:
8.02
